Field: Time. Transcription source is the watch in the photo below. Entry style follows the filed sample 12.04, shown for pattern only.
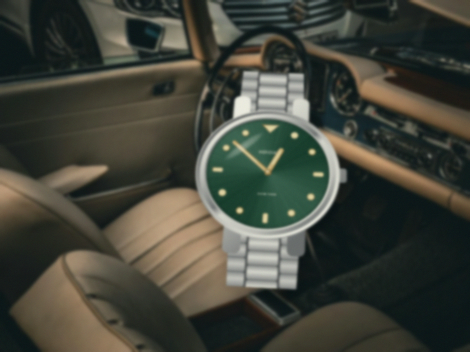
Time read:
12.52
